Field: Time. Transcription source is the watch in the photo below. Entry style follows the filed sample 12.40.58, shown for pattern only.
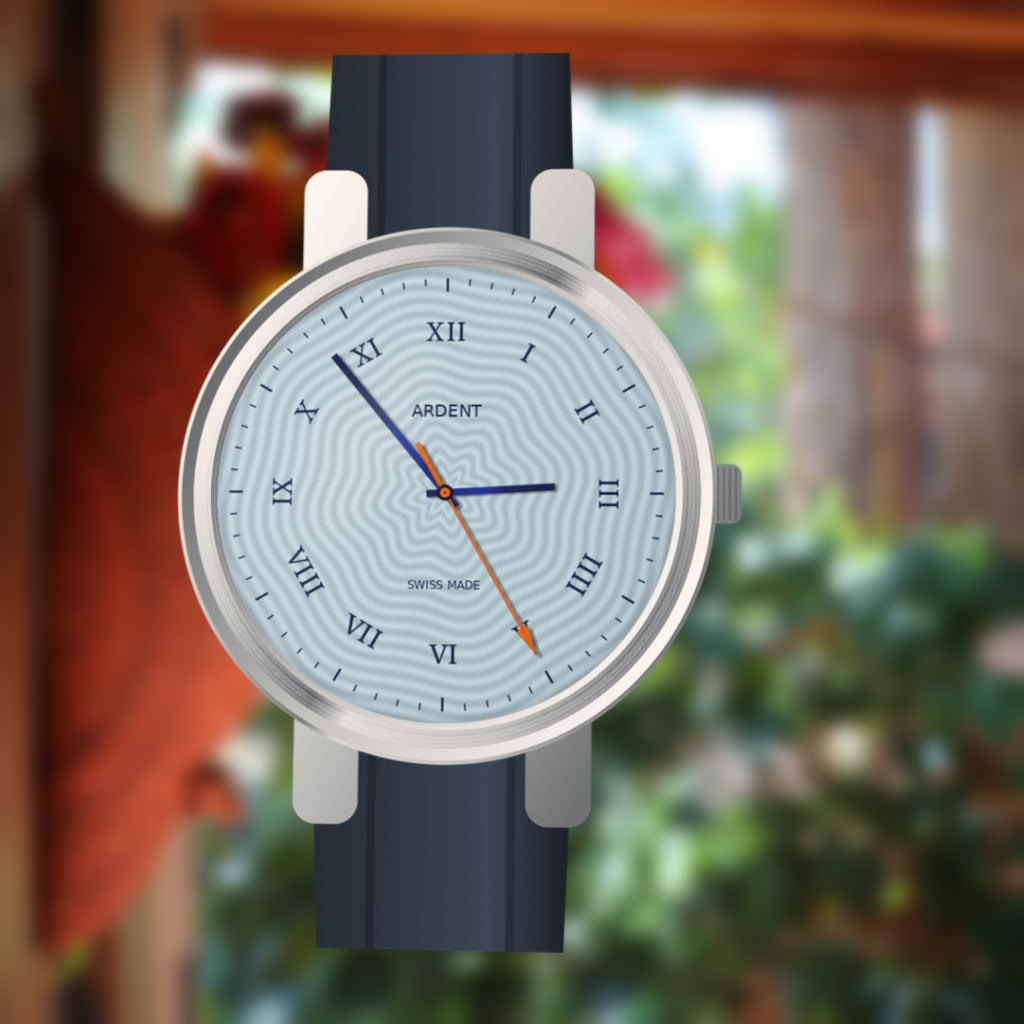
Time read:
2.53.25
